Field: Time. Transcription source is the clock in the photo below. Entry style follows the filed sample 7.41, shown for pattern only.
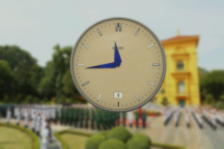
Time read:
11.44
